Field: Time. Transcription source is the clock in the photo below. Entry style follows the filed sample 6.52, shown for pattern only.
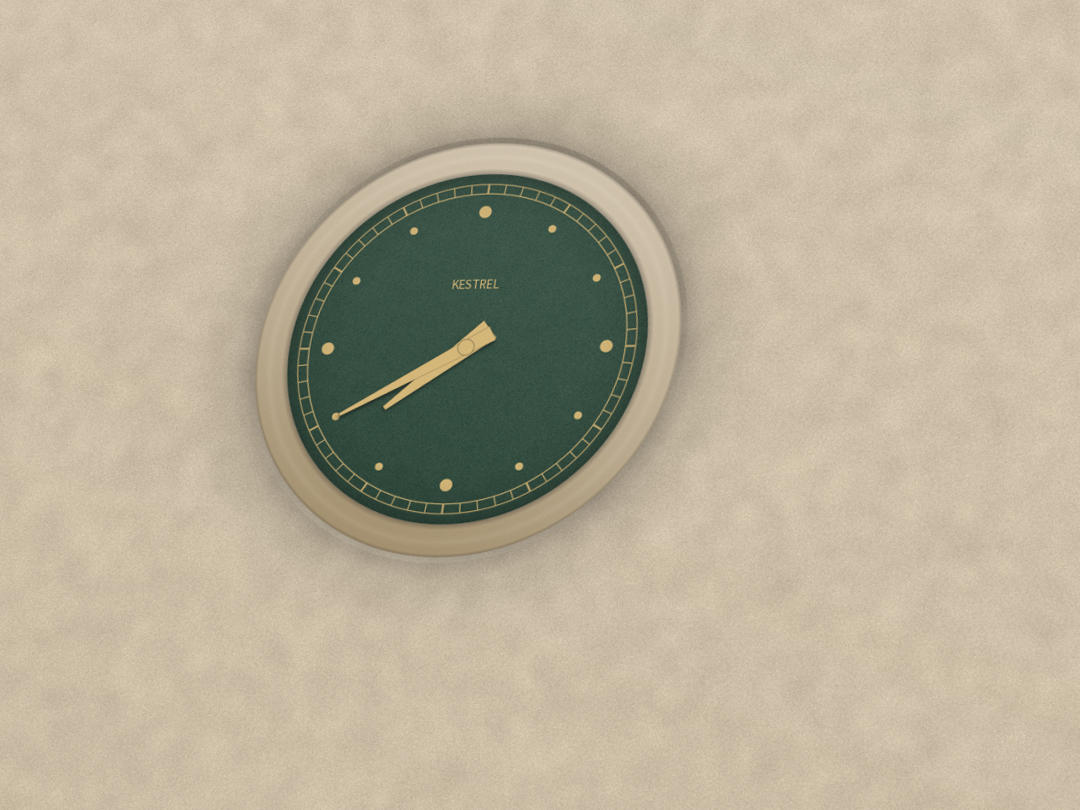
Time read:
7.40
